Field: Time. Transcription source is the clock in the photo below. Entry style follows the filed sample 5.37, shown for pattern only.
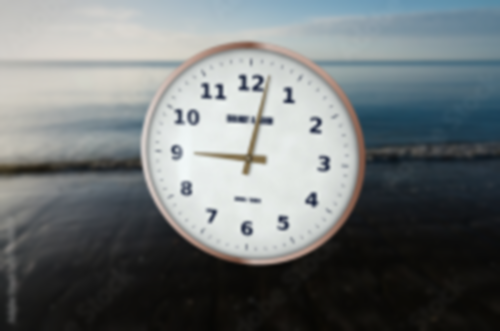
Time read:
9.02
